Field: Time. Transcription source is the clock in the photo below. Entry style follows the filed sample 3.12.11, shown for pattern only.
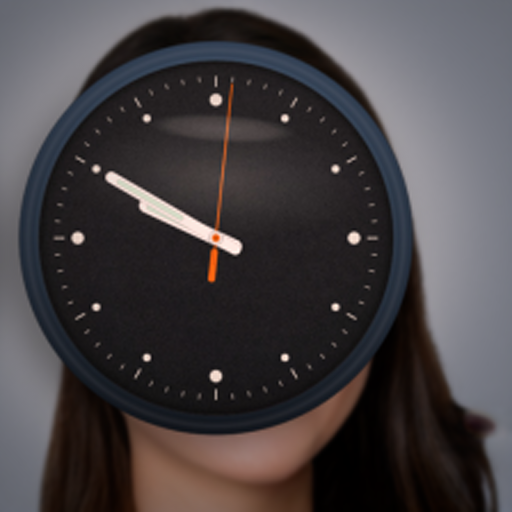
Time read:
9.50.01
